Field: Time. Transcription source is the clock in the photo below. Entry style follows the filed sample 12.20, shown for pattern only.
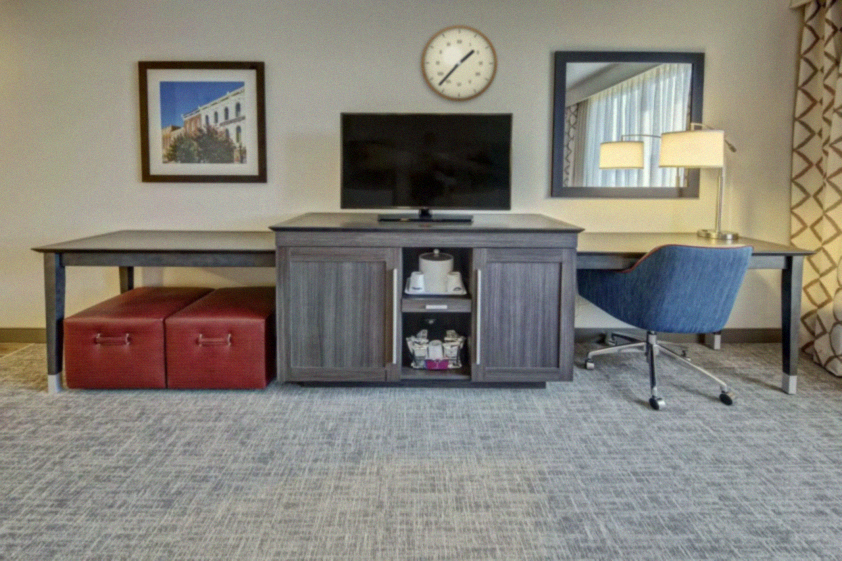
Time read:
1.37
